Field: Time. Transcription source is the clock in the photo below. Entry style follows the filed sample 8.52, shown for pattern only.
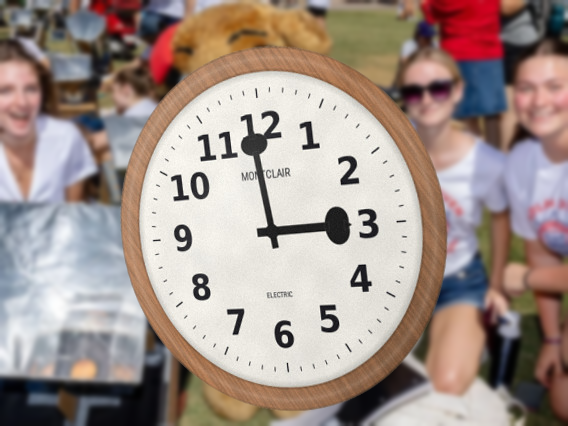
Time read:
2.59
